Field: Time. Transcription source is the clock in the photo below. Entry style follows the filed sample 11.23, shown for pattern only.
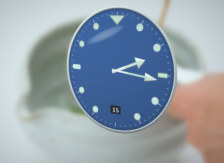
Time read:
2.16
